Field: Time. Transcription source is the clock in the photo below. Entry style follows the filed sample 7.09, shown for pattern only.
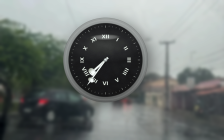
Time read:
7.36
